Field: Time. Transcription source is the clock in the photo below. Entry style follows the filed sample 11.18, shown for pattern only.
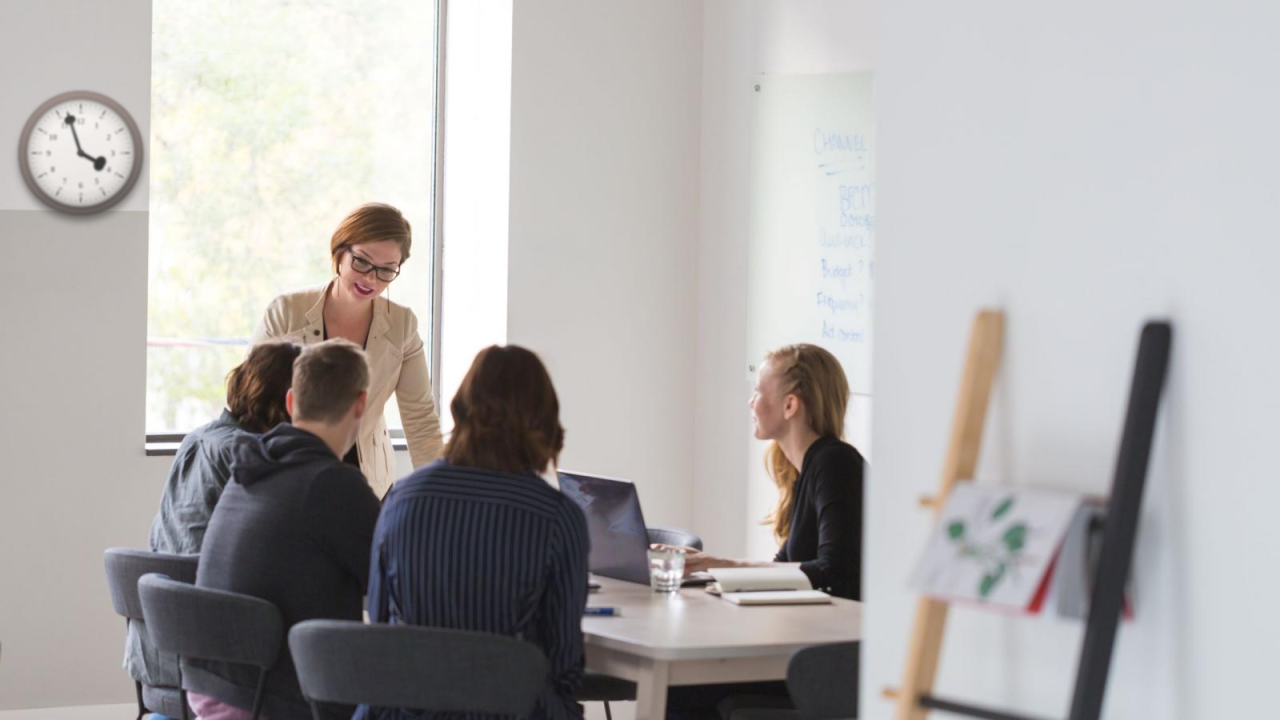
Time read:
3.57
